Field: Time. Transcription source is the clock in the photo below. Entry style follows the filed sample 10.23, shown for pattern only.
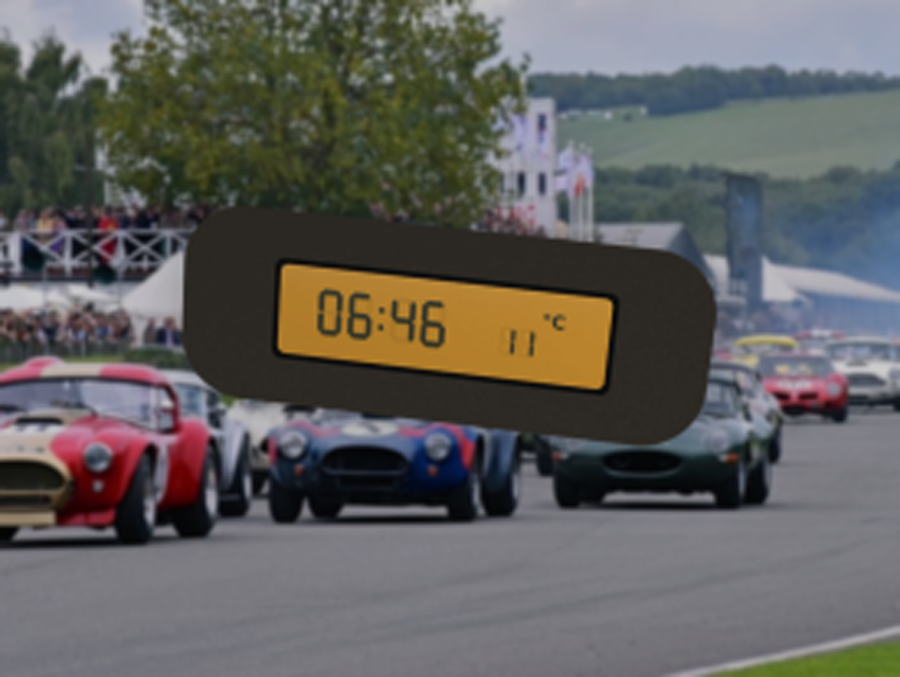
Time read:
6.46
